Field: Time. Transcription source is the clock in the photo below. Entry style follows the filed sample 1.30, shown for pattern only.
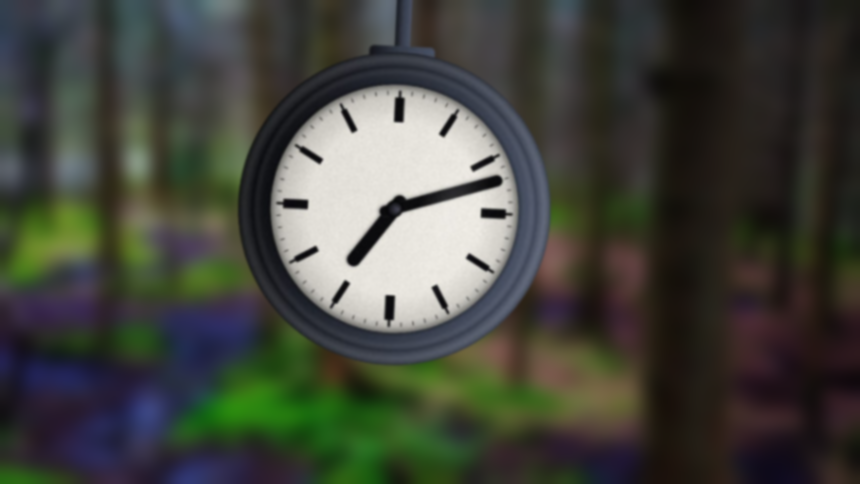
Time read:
7.12
